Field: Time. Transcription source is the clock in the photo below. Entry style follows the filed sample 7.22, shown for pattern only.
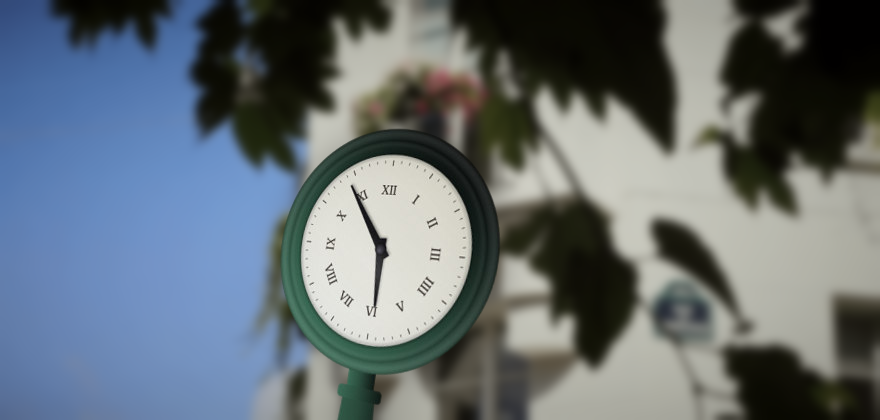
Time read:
5.54
